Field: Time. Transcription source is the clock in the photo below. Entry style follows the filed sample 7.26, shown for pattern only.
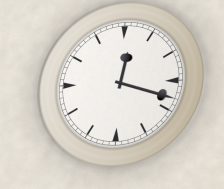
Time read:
12.18
